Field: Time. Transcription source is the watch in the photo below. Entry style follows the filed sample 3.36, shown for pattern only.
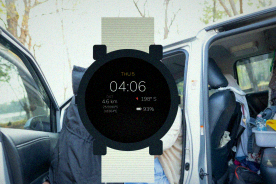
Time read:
4.06
